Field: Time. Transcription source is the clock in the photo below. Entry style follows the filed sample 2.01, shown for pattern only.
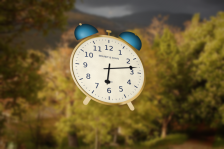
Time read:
6.13
